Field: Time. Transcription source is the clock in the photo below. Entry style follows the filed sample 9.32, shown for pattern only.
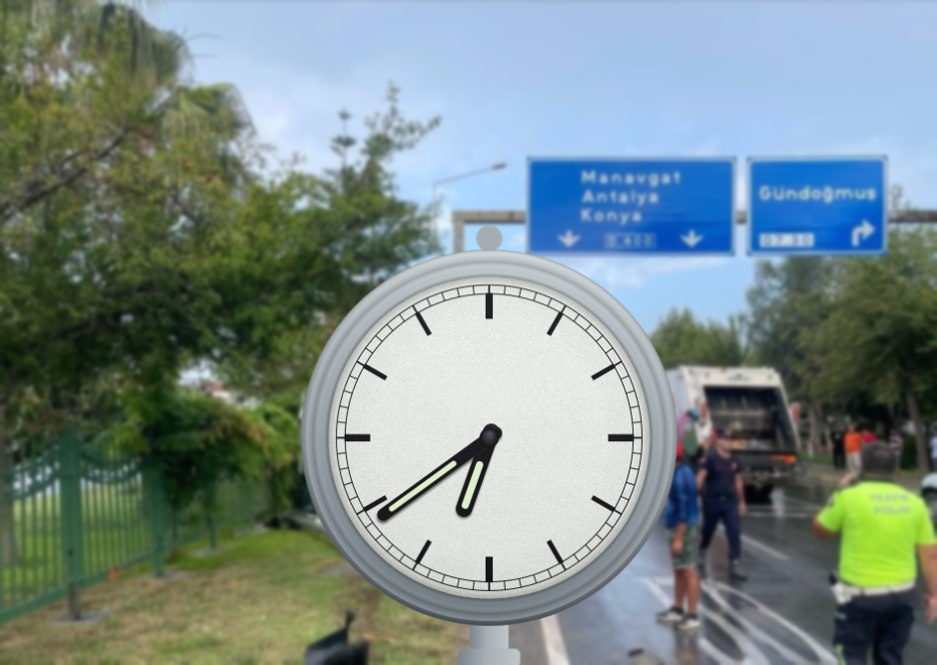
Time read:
6.39
